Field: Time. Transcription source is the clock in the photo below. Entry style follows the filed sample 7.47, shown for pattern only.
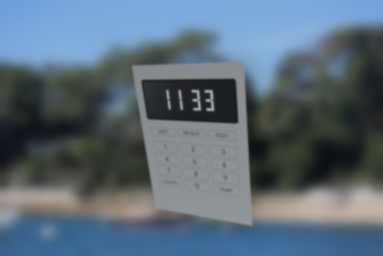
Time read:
11.33
